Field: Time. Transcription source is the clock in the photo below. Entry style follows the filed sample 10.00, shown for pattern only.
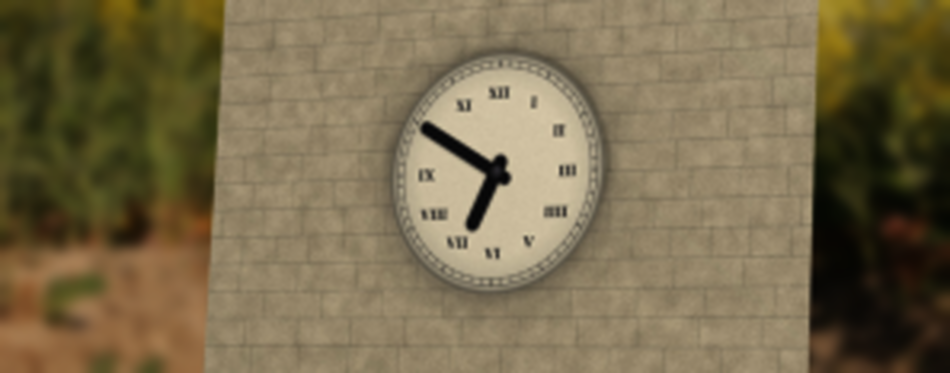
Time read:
6.50
